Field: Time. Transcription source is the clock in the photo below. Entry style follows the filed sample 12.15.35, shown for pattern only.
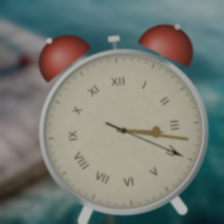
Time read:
3.17.20
